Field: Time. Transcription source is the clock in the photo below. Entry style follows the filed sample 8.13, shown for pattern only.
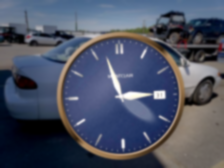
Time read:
2.57
